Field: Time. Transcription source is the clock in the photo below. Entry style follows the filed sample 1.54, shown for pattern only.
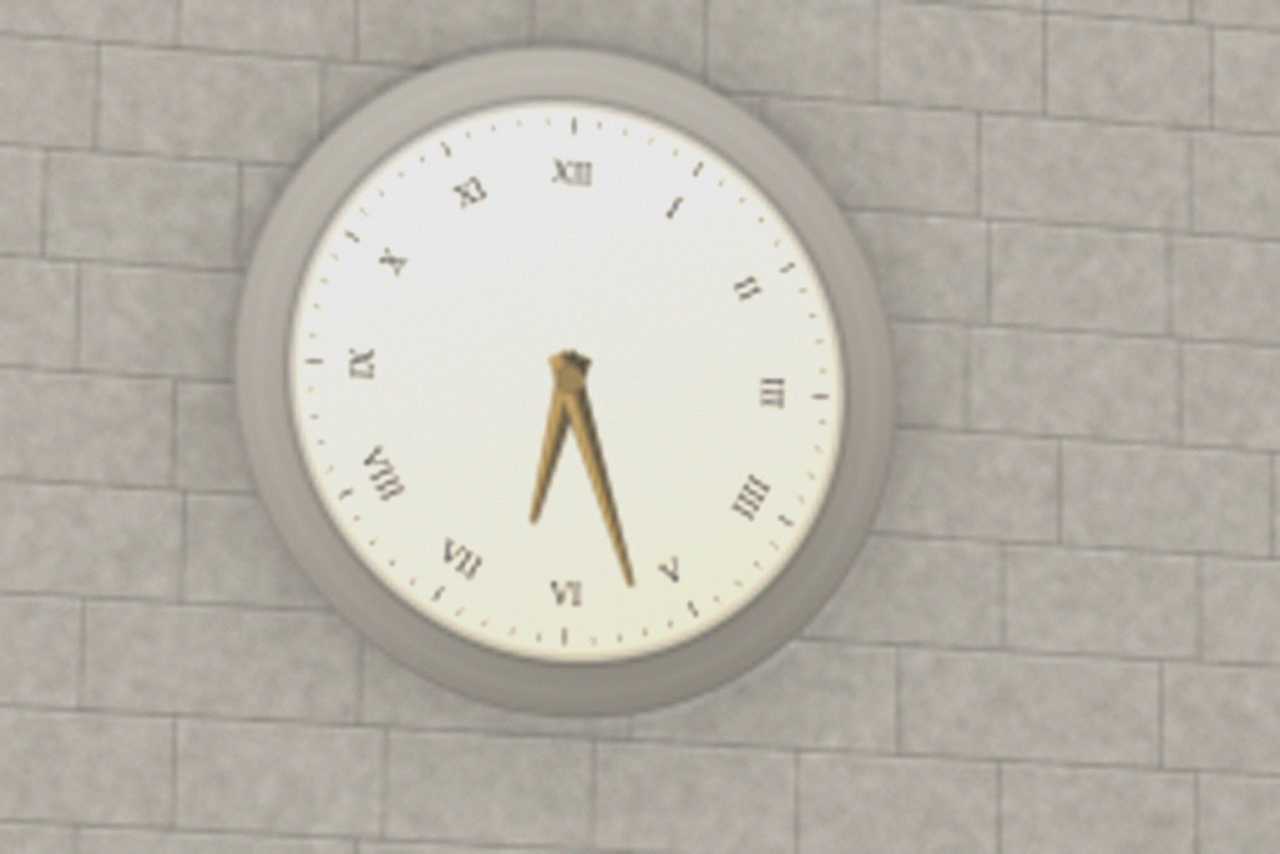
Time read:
6.27
